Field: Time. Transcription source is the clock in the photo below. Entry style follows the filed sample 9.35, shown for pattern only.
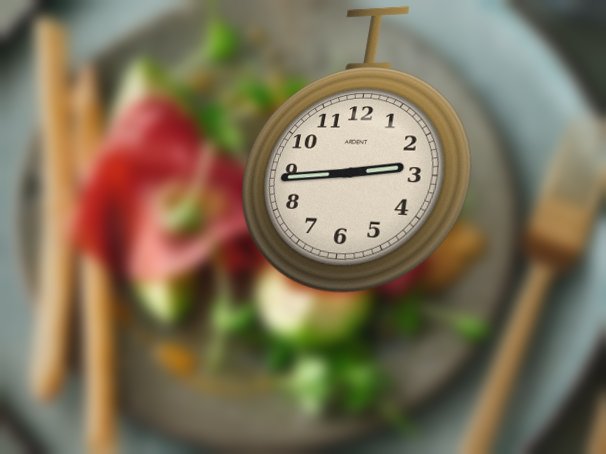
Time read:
2.44
